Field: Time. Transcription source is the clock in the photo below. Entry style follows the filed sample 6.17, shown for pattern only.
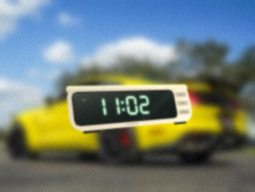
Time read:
11.02
